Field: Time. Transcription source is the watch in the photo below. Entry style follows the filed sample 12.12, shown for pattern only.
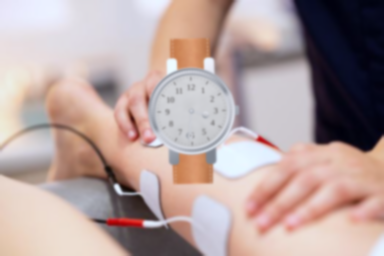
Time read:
3.31
